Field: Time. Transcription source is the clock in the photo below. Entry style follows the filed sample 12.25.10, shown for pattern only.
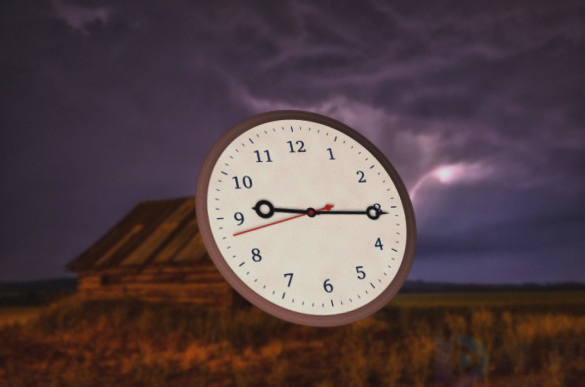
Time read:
9.15.43
